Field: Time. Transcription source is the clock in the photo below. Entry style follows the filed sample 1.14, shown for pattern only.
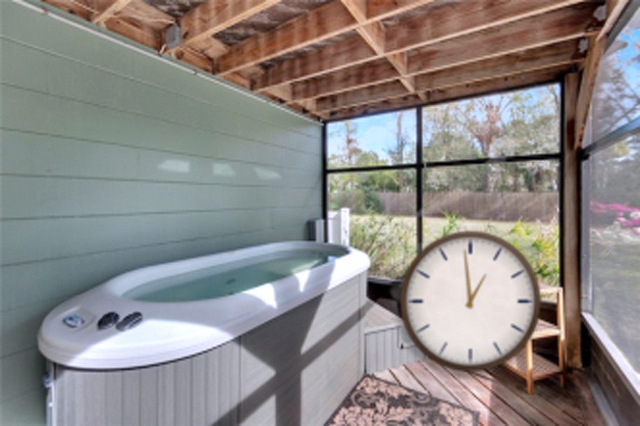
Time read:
12.59
